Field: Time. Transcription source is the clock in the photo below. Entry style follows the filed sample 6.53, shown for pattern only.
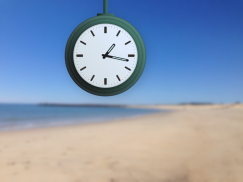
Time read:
1.17
